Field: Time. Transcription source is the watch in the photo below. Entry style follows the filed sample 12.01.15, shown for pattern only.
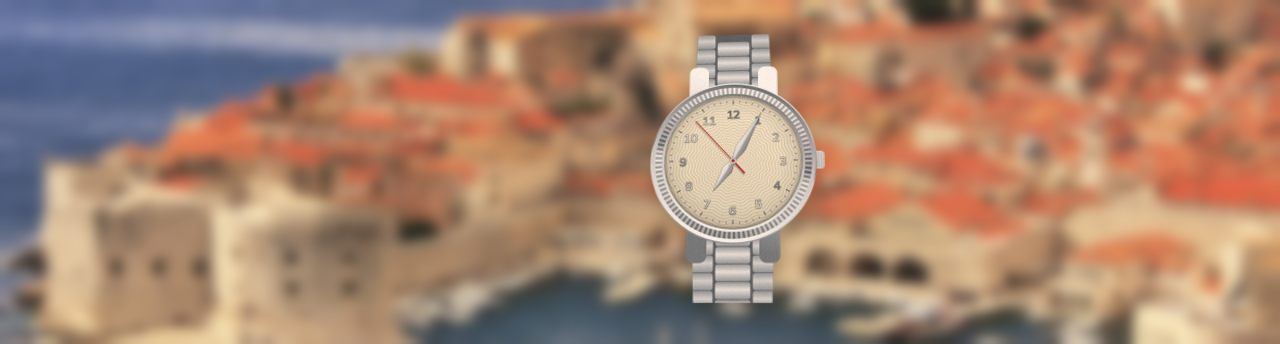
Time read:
7.04.53
